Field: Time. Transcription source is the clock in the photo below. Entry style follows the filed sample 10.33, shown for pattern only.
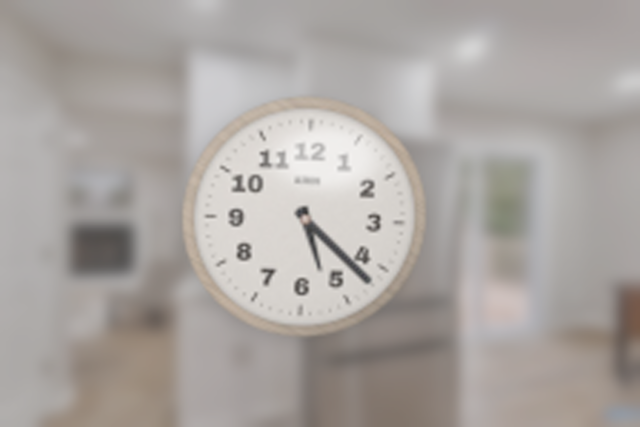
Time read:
5.22
